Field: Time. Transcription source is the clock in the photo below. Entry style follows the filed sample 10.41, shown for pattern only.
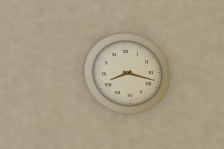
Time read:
8.18
